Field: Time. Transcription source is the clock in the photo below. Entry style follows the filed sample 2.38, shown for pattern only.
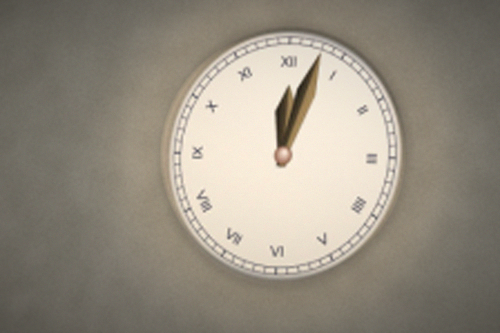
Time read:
12.03
